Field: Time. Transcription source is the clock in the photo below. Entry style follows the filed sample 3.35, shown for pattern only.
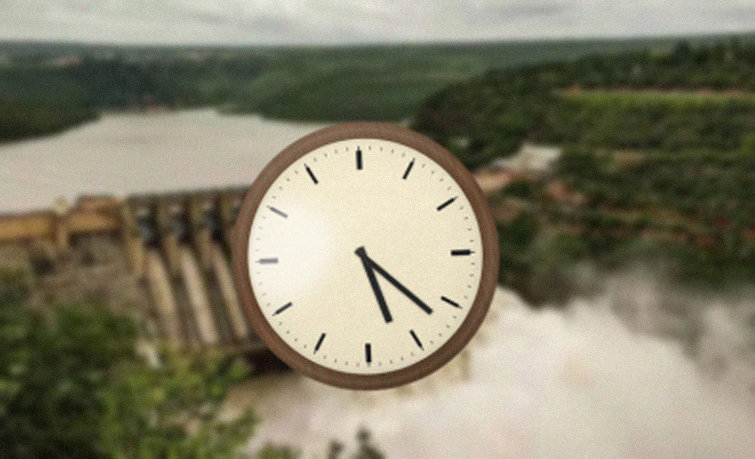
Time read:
5.22
